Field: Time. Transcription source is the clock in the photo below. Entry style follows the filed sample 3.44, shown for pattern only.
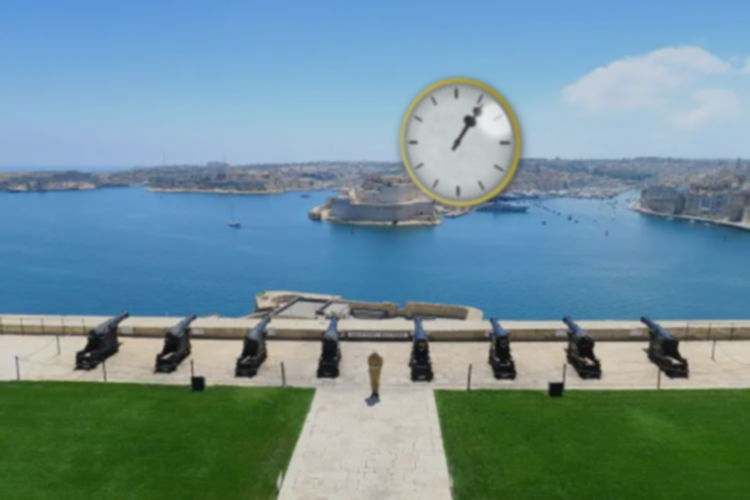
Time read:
1.06
